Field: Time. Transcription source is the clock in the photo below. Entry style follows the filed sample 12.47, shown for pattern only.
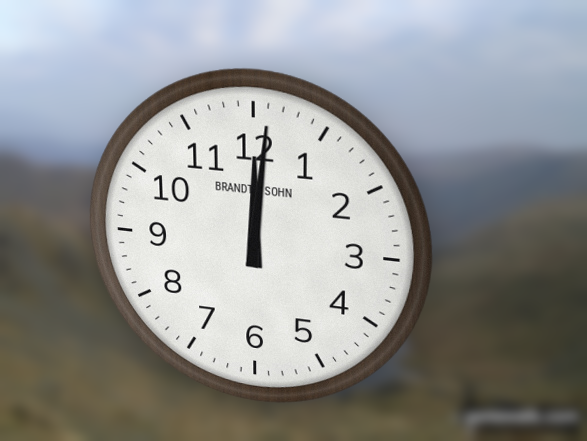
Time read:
12.01
